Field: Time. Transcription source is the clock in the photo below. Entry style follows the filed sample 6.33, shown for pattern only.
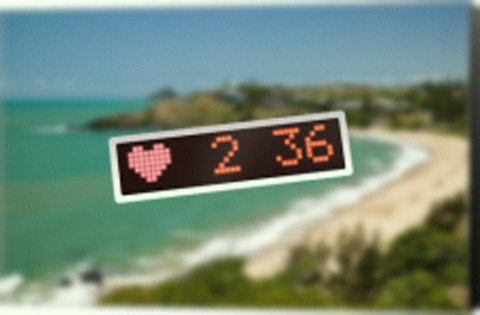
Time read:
2.36
